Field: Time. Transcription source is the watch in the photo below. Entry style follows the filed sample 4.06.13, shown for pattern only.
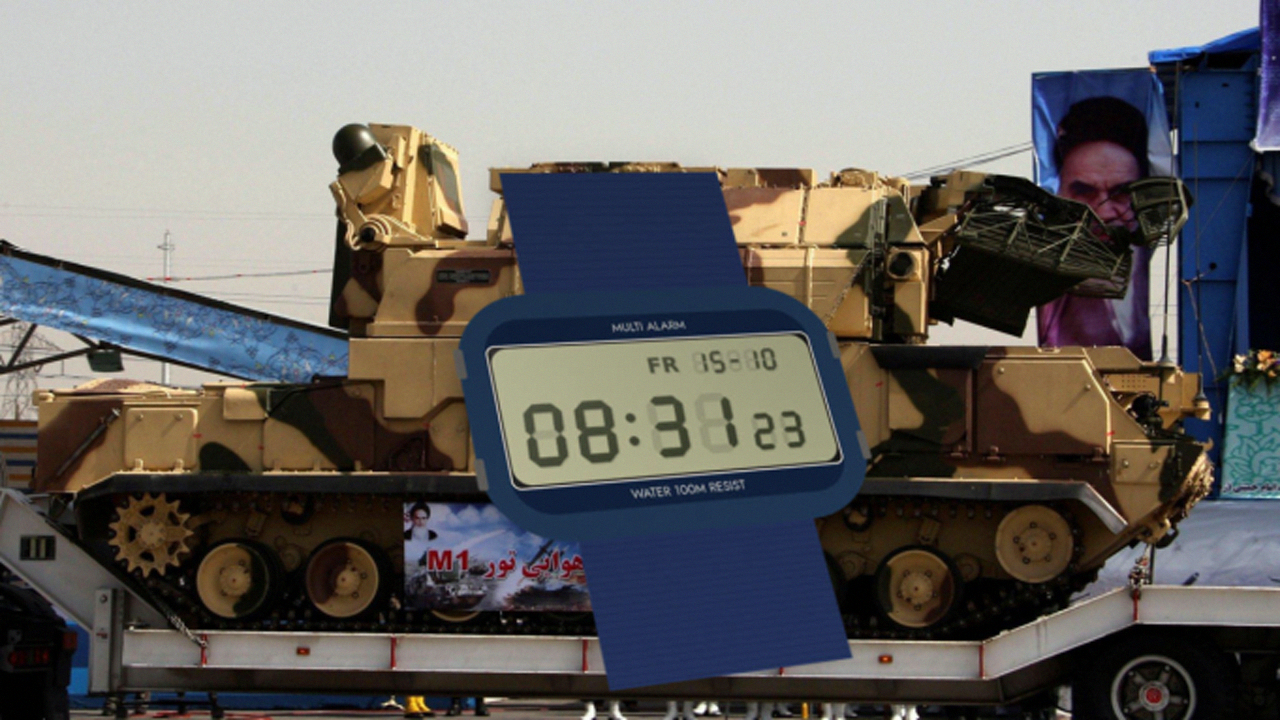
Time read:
8.31.23
